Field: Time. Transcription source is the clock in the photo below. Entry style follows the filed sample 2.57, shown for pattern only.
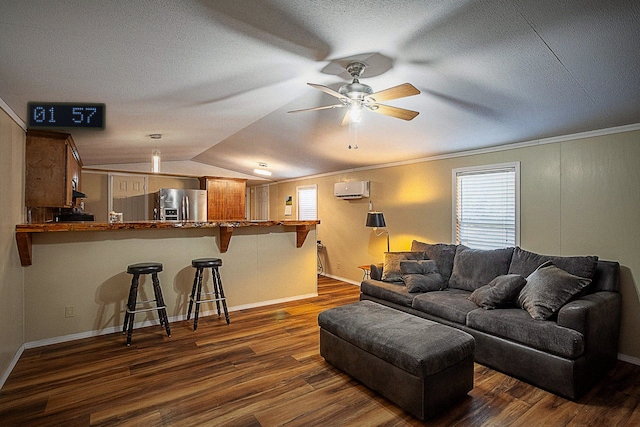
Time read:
1.57
